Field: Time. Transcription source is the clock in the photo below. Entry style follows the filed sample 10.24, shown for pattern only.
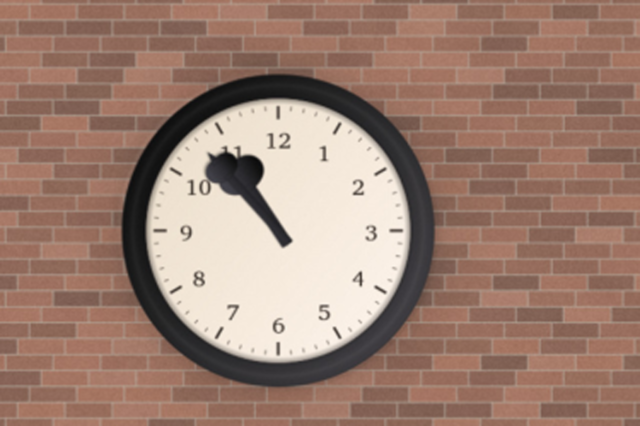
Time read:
10.53
